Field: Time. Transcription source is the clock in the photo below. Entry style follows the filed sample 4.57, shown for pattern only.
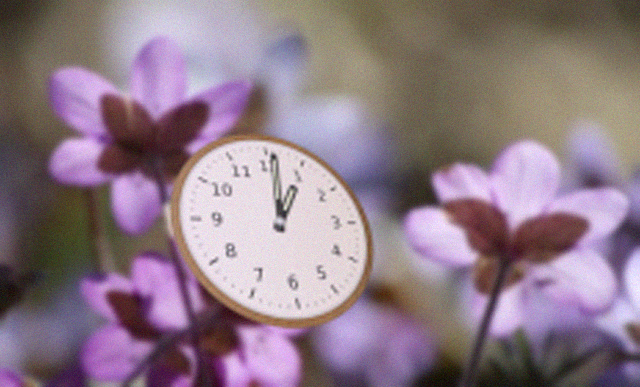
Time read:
1.01
